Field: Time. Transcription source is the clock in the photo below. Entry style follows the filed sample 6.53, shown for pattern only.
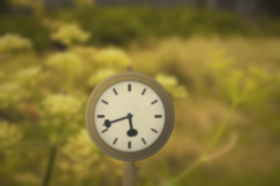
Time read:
5.42
